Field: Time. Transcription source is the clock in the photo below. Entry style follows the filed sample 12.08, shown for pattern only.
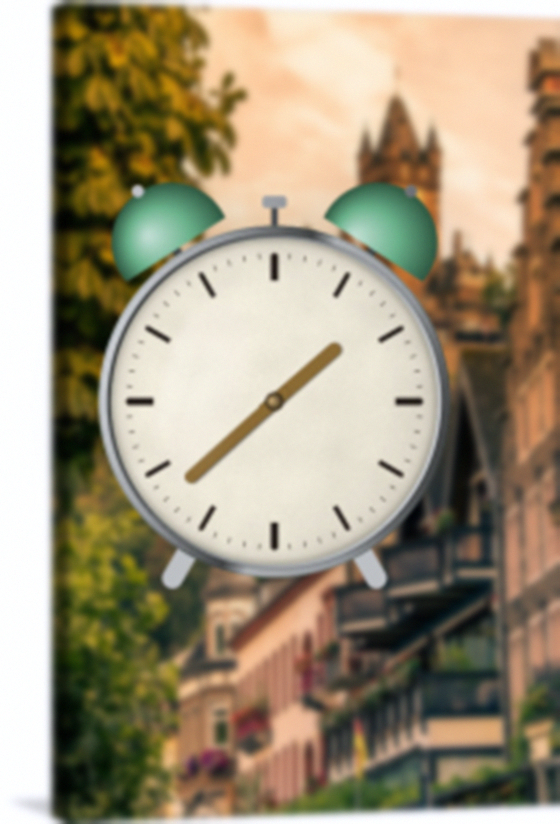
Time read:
1.38
